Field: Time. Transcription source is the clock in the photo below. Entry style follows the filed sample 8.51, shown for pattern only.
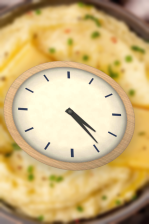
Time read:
4.24
